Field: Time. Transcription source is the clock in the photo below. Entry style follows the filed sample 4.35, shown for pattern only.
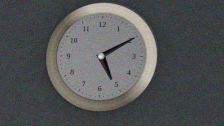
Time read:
5.10
